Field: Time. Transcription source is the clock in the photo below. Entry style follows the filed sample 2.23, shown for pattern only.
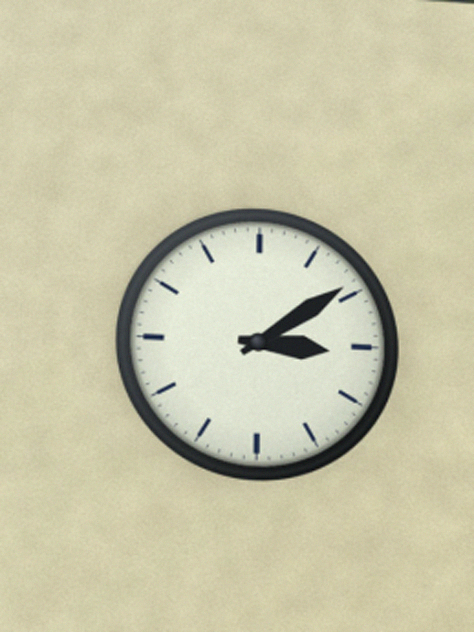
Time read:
3.09
